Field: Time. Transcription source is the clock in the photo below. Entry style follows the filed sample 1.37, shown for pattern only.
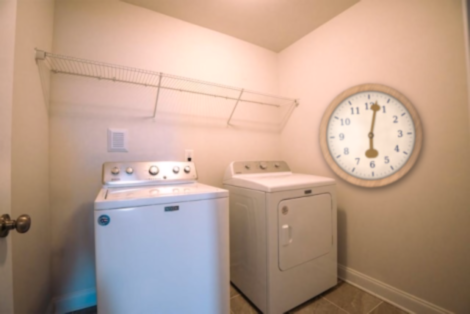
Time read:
6.02
